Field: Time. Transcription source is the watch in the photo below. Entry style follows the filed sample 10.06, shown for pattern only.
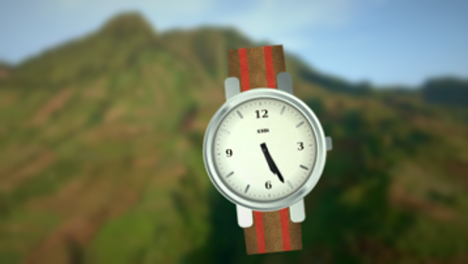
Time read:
5.26
